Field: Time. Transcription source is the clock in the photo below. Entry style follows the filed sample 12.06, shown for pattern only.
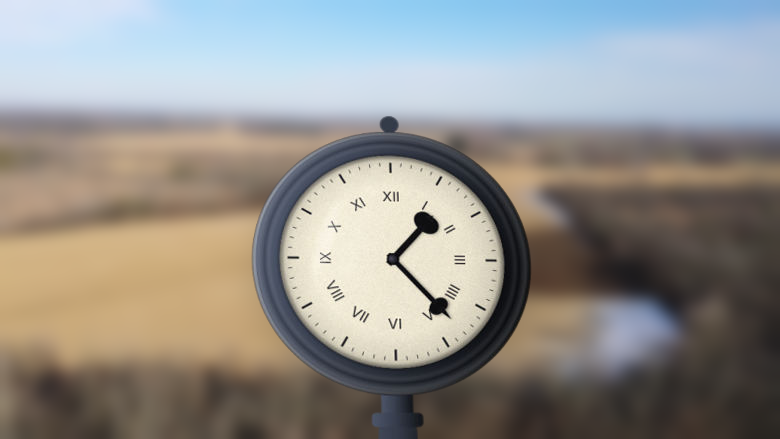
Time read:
1.23
